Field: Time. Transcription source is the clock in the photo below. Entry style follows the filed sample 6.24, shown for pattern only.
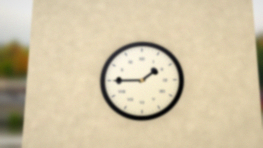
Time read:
1.45
